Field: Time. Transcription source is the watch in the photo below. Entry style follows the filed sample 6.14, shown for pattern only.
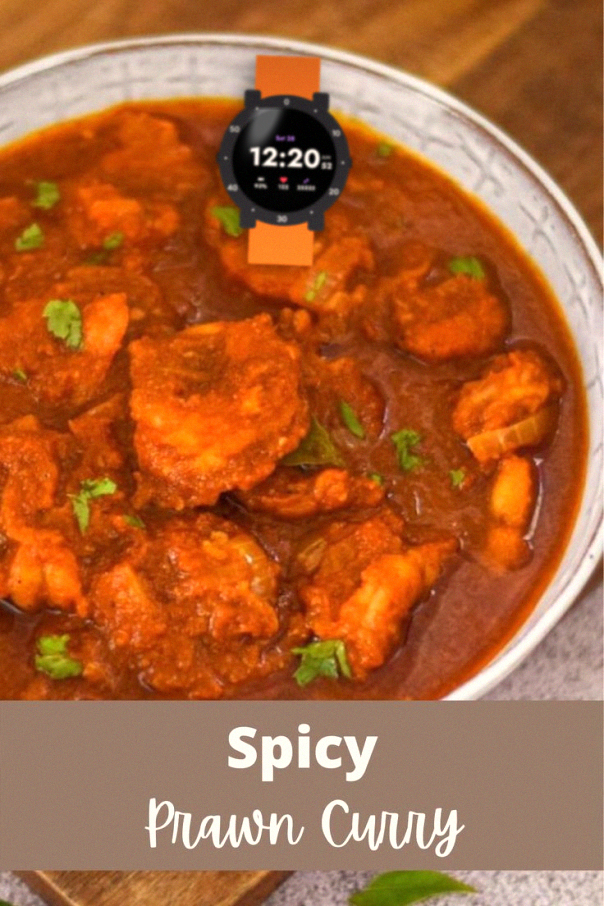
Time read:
12.20
